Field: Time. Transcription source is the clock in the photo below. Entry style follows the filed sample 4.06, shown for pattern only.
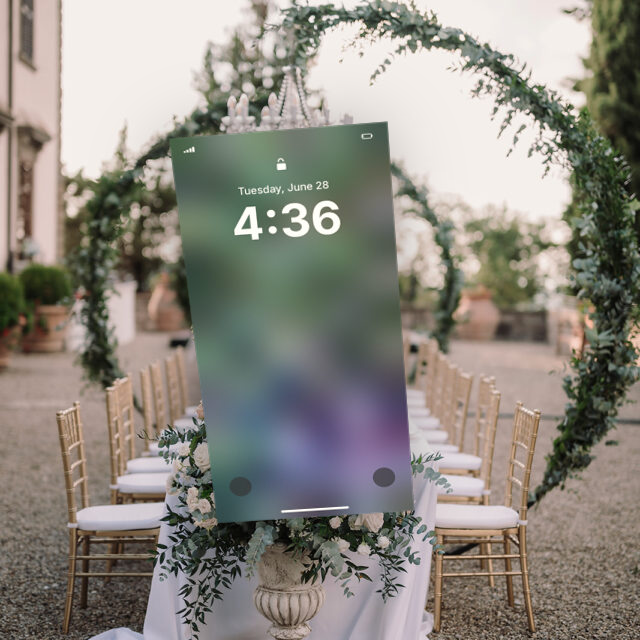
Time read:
4.36
